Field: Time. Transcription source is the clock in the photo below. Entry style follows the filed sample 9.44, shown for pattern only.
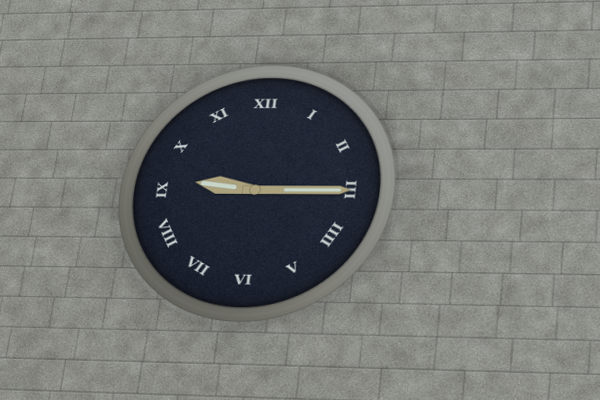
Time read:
9.15
